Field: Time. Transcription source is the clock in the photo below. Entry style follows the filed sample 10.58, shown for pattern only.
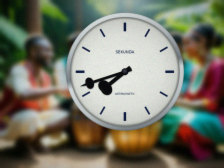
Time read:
7.42
